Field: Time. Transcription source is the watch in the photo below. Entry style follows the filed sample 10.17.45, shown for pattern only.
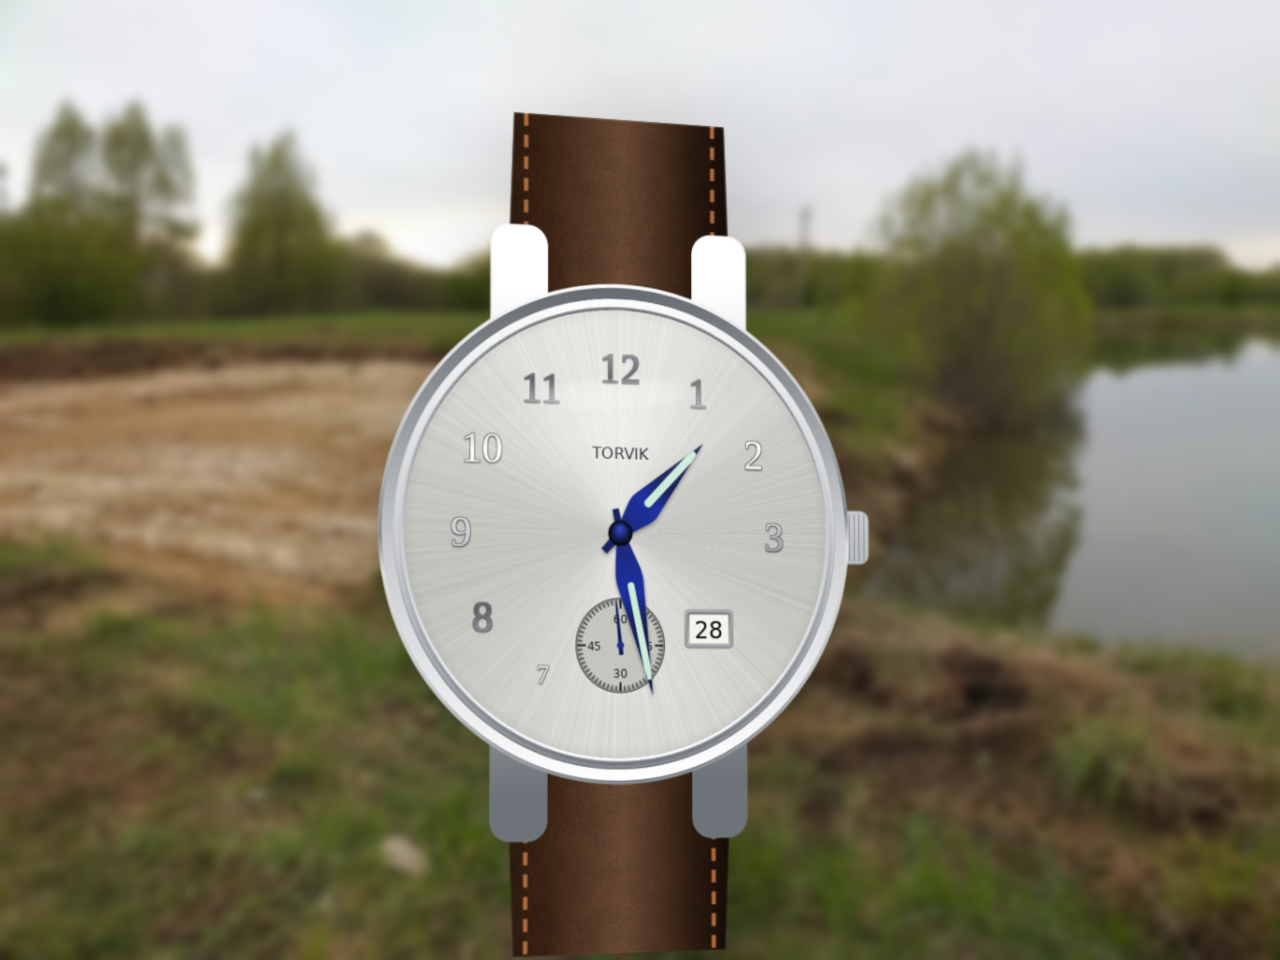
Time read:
1.27.59
